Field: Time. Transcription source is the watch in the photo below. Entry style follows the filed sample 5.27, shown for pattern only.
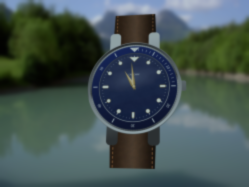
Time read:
10.59
